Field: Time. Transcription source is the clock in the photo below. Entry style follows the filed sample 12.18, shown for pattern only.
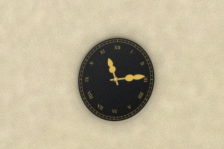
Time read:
11.14
